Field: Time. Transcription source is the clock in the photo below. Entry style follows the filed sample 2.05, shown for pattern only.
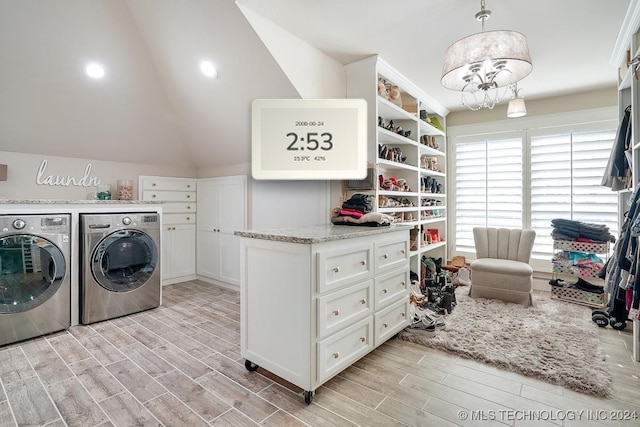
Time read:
2.53
